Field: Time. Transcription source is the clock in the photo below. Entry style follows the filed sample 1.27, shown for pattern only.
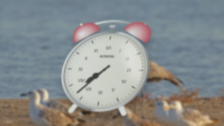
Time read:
7.37
